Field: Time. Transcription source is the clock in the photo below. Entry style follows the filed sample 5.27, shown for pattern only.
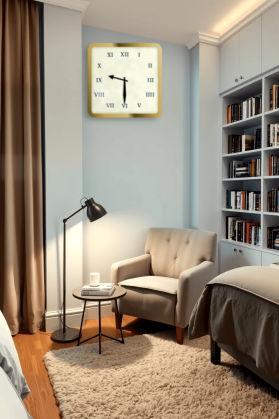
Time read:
9.30
